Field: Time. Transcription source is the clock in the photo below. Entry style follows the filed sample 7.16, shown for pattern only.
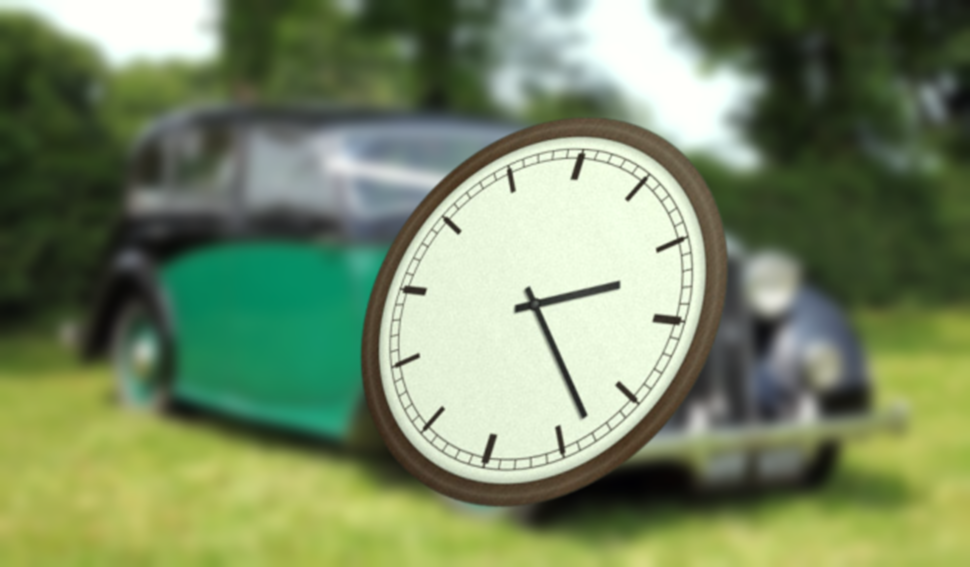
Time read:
2.23
